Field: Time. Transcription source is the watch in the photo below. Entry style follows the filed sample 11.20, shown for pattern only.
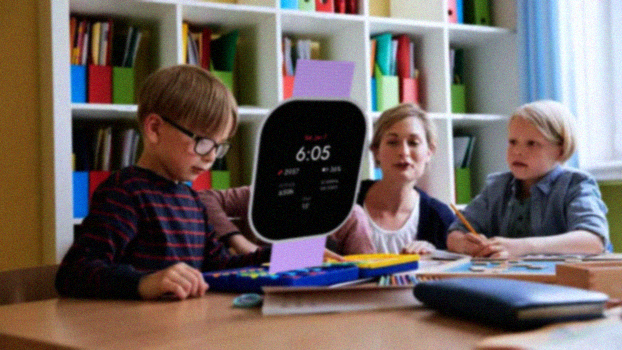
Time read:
6.05
